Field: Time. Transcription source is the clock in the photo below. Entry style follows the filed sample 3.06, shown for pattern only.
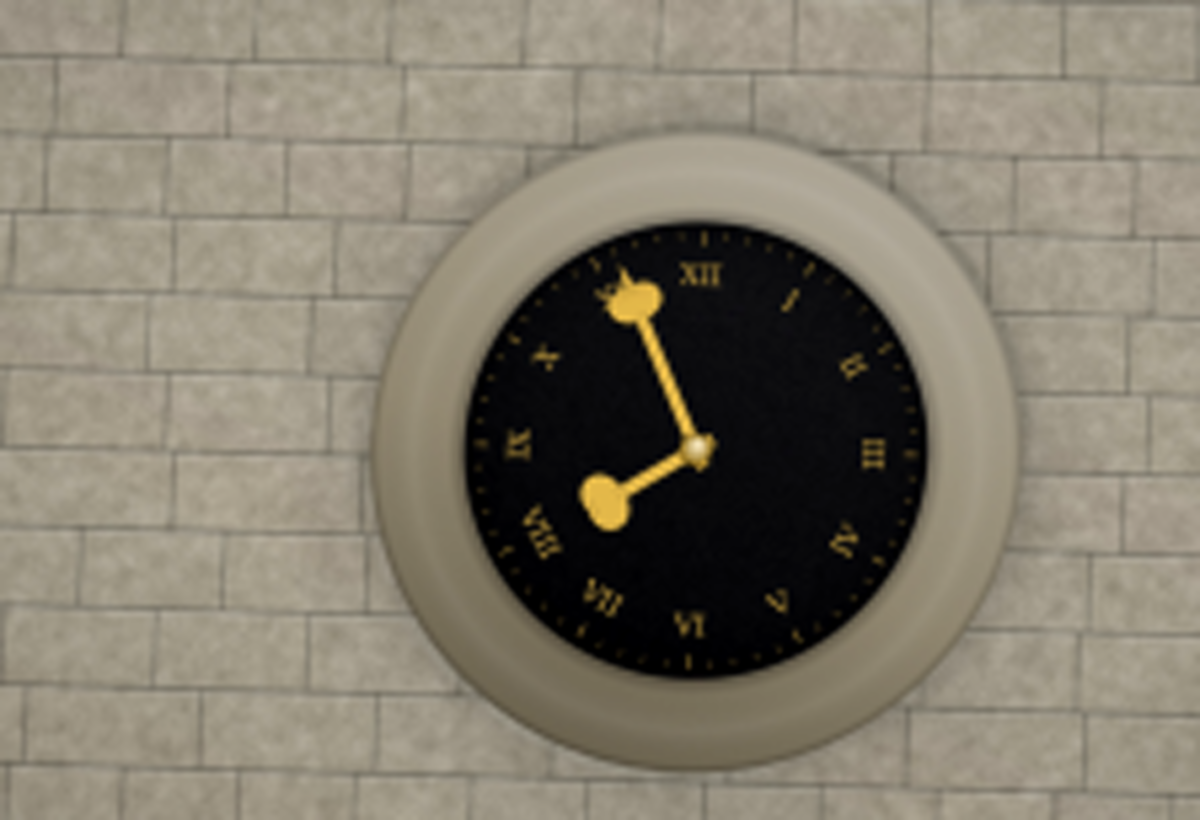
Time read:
7.56
